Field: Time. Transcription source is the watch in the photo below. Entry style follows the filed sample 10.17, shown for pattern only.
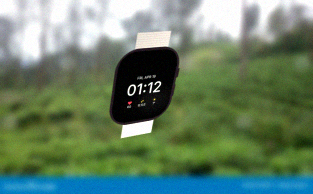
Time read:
1.12
